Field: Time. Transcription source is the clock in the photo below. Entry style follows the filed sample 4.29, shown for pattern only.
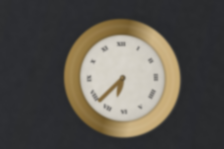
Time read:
6.38
